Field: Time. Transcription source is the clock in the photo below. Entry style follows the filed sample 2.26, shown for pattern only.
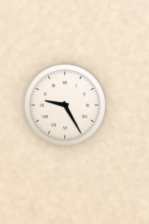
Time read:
9.25
